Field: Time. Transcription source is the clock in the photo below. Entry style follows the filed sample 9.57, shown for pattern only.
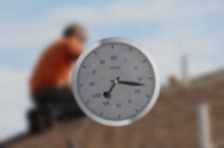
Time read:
7.17
